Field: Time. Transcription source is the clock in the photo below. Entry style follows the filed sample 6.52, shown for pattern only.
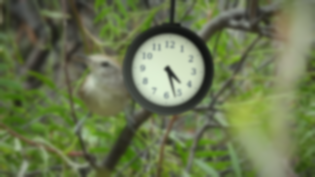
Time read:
4.27
